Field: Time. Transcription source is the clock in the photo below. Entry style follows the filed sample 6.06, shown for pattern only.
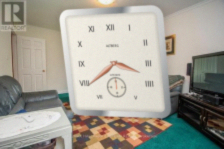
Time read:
3.39
